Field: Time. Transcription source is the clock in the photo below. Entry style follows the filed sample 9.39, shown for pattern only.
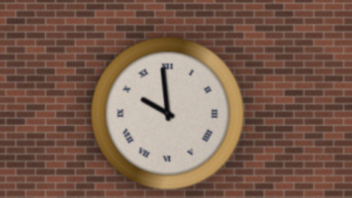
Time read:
9.59
